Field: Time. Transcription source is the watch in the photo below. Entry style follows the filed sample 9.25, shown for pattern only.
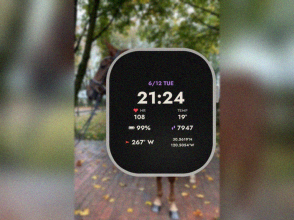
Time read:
21.24
